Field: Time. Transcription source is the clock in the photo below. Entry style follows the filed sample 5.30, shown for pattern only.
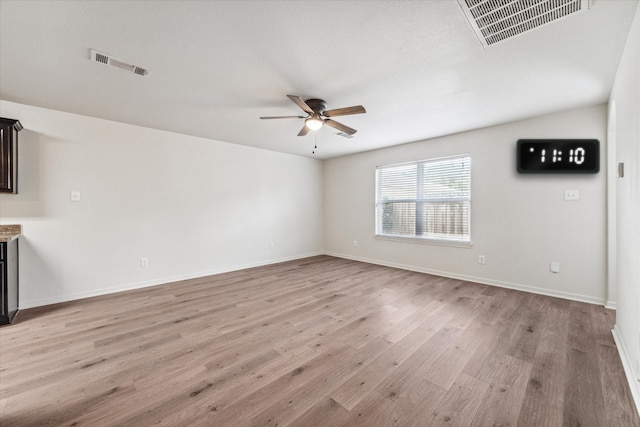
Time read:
11.10
